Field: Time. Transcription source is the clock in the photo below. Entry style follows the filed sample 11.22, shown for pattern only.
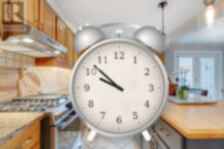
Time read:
9.52
